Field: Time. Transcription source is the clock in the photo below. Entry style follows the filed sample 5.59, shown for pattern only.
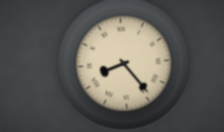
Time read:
8.24
